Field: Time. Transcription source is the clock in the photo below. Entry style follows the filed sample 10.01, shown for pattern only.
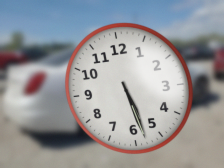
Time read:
5.28
